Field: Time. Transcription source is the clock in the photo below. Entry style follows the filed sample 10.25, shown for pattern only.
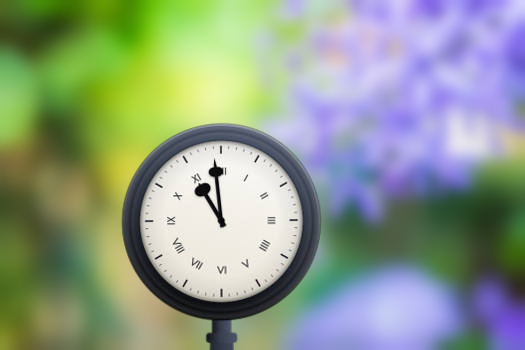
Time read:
10.59
